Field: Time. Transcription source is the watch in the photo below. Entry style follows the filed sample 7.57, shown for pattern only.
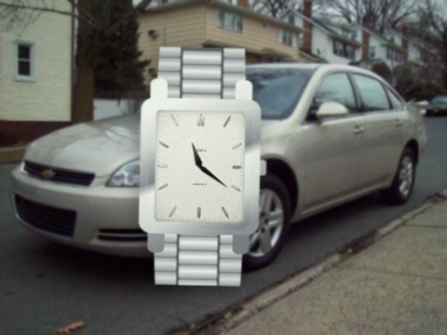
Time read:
11.21
